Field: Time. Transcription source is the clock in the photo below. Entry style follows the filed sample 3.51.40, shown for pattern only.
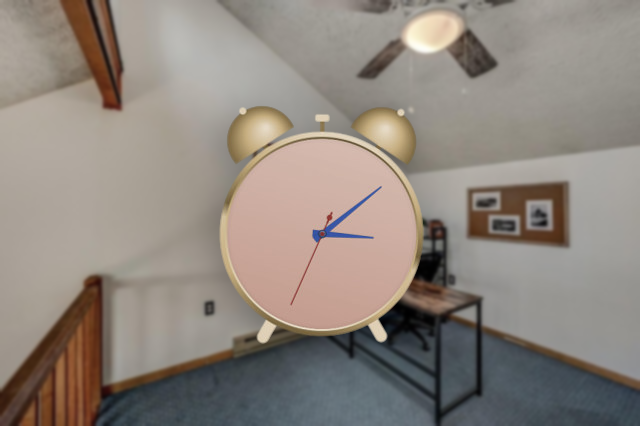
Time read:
3.08.34
